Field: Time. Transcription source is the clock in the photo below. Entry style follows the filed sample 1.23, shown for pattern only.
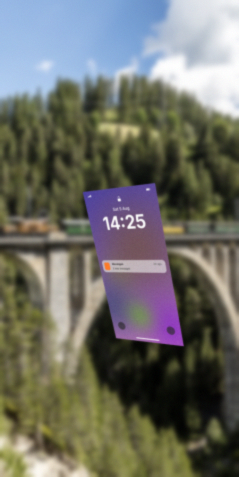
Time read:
14.25
